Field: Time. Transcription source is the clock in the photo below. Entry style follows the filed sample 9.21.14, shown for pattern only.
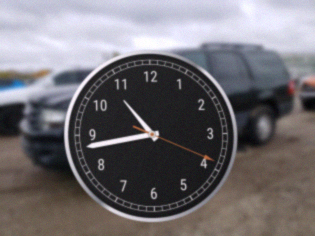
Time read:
10.43.19
